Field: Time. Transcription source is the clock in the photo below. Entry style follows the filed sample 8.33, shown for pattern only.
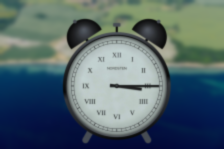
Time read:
3.15
